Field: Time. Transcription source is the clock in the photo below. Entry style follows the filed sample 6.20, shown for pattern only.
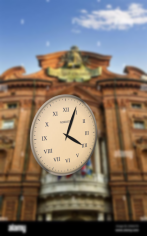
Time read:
4.04
